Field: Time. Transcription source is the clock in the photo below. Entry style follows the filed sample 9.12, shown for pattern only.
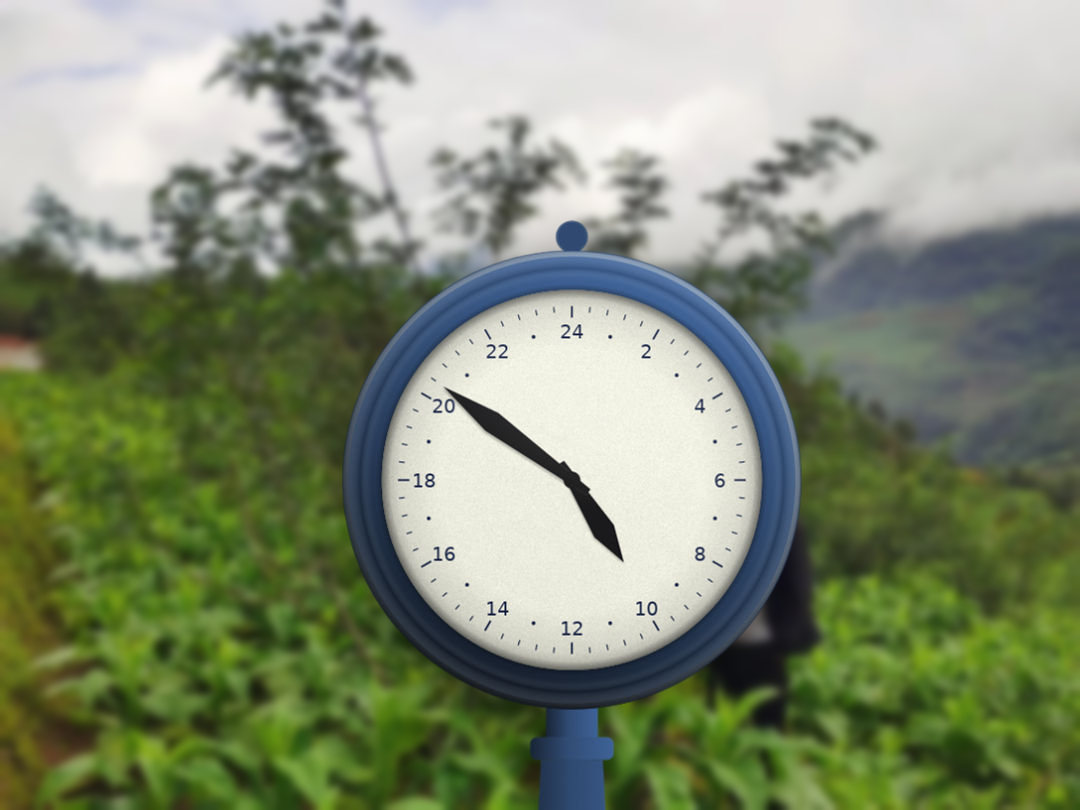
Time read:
9.51
